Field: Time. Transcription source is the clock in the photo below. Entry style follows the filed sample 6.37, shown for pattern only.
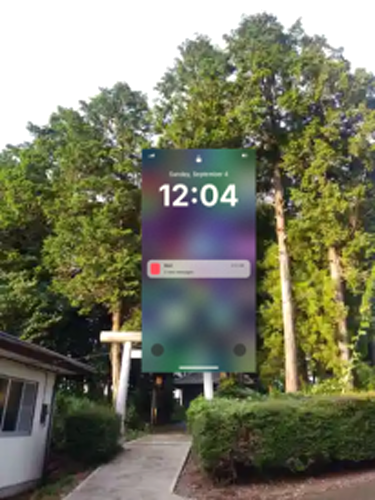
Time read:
12.04
